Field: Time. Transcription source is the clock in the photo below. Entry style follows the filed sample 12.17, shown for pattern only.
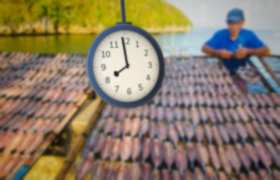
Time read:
7.59
